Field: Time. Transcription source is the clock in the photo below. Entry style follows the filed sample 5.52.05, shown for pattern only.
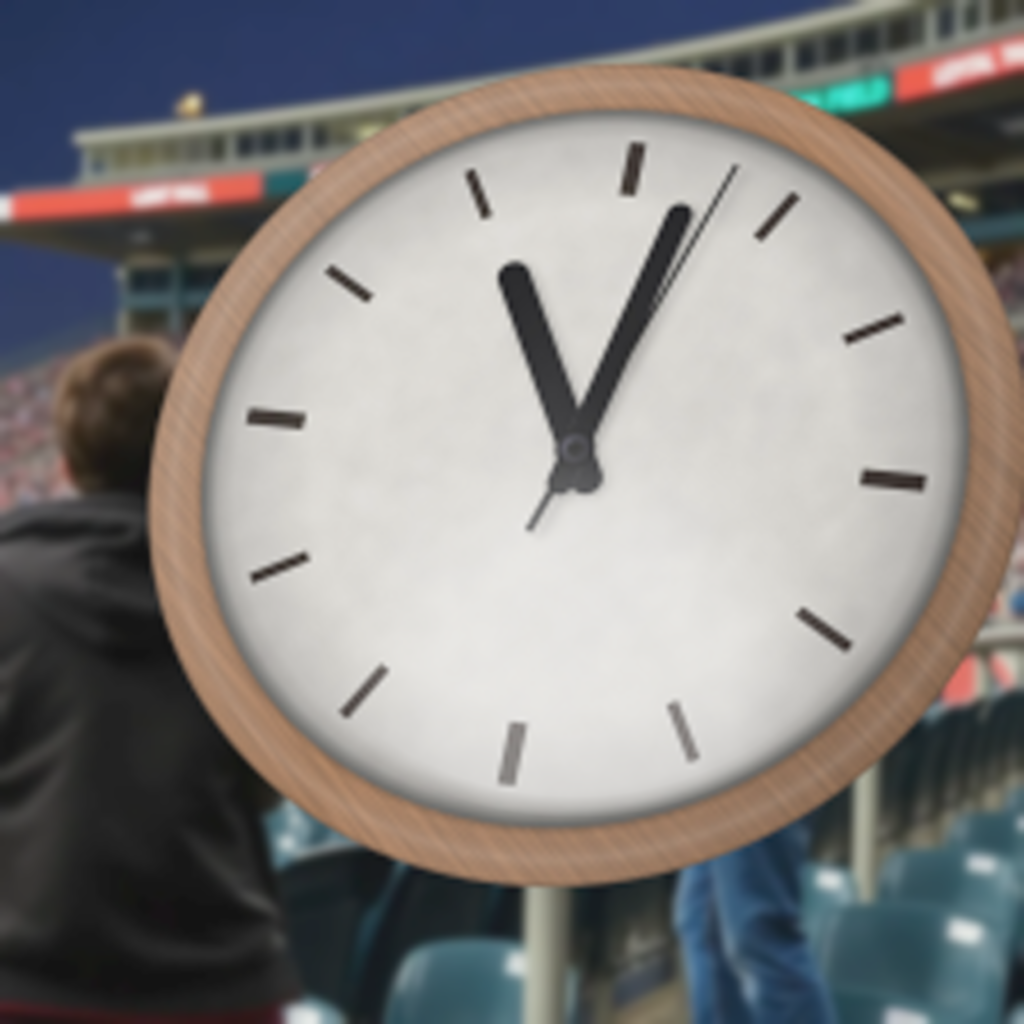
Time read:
11.02.03
